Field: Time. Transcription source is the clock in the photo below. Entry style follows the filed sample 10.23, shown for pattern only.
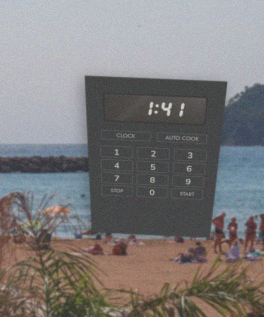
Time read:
1.41
